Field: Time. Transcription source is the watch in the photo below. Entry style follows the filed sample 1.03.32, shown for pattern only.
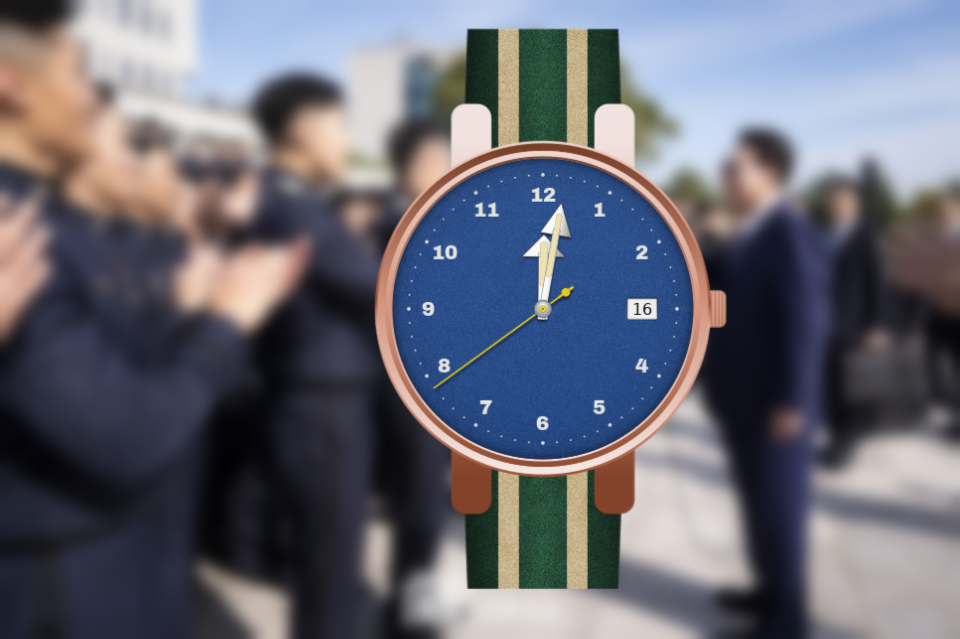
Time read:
12.01.39
